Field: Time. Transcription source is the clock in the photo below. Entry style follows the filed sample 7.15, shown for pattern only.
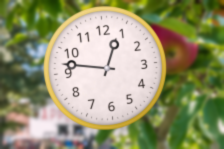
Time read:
12.47
